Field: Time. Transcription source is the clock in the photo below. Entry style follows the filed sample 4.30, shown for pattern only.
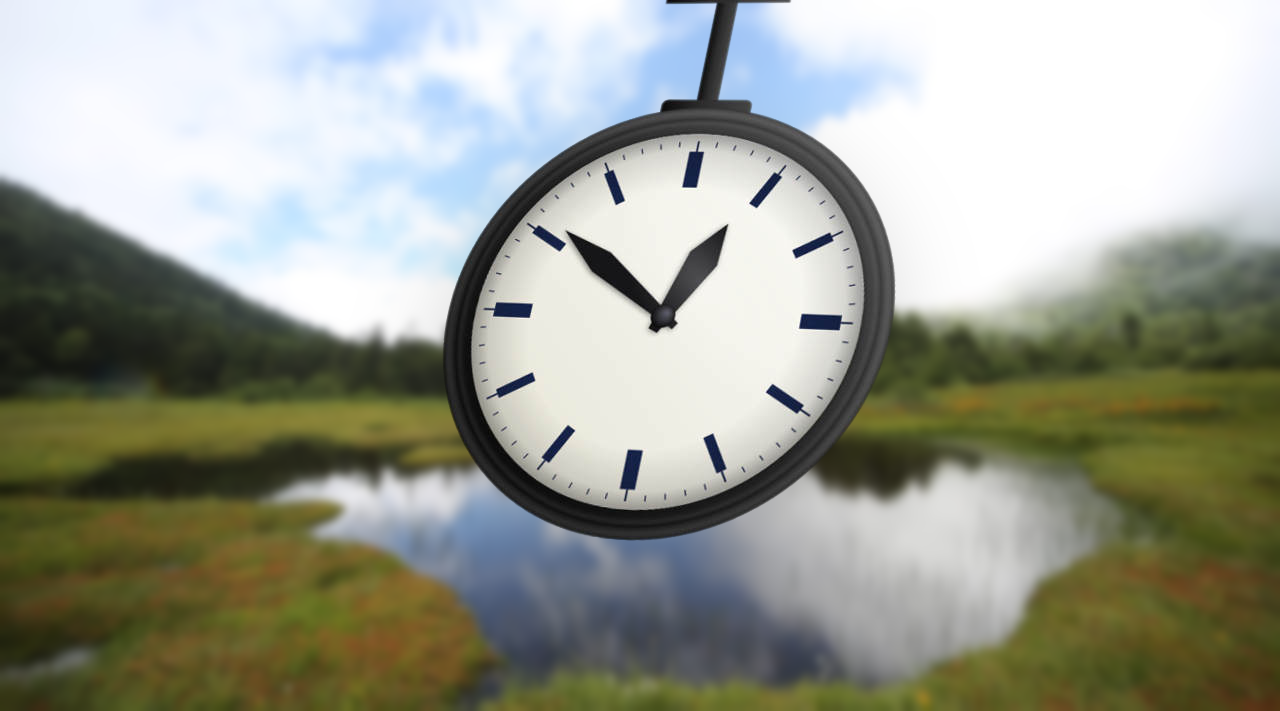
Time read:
12.51
